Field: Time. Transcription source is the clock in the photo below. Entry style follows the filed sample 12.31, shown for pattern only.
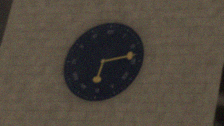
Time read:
6.13
